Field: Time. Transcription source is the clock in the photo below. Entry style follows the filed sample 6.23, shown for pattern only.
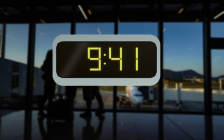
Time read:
9.41
